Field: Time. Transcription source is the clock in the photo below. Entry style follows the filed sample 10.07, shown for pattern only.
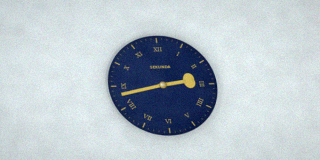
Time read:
2.43
